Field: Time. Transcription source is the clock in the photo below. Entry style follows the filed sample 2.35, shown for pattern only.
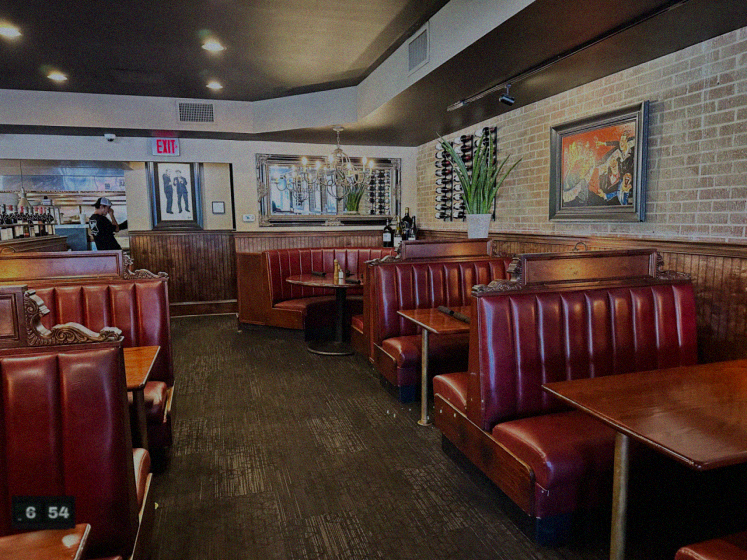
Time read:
6.54
